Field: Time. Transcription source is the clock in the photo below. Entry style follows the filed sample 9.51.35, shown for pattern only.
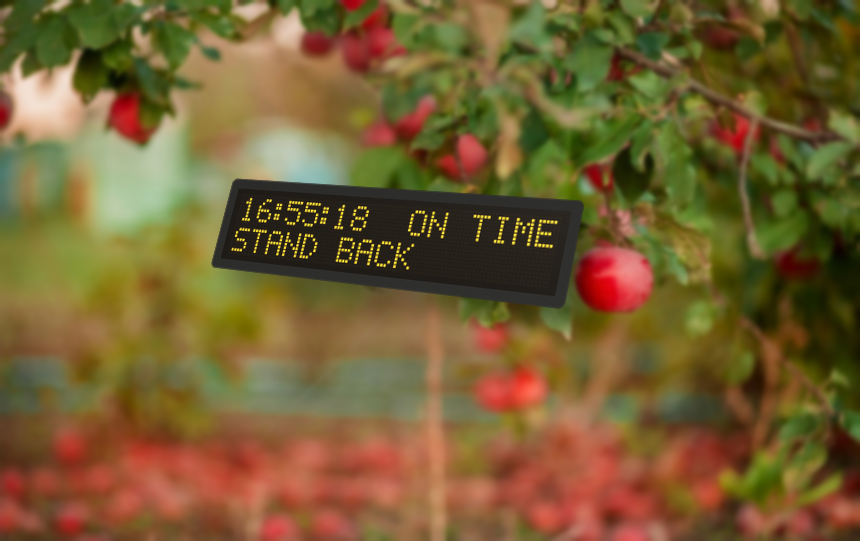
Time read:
16.55.18
